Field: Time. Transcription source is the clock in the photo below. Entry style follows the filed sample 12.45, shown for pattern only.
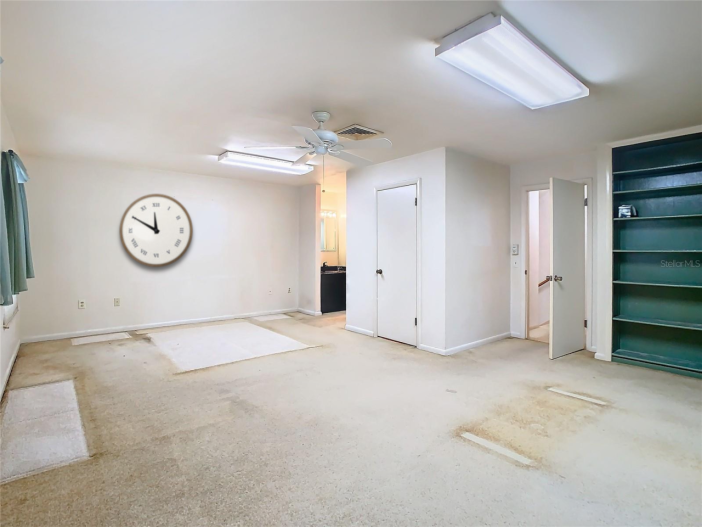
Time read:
11.50
